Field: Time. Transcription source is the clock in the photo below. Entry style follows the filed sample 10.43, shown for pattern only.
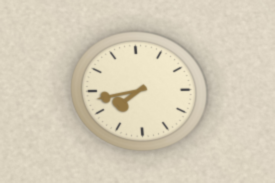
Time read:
7.43
